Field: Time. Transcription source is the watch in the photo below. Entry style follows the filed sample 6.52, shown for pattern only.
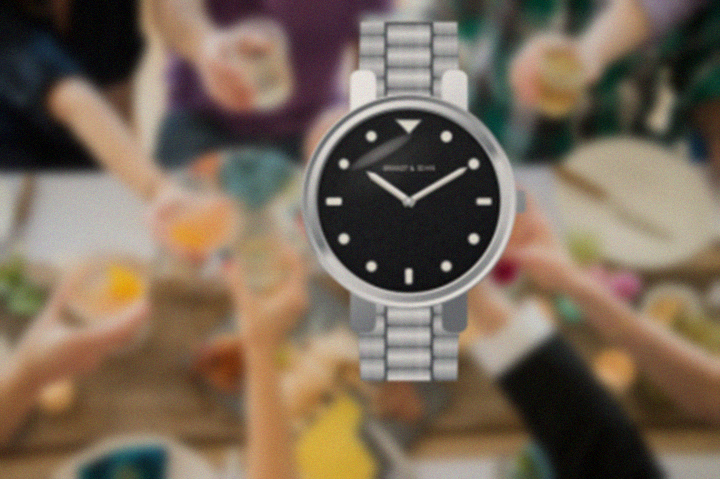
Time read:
10.10
